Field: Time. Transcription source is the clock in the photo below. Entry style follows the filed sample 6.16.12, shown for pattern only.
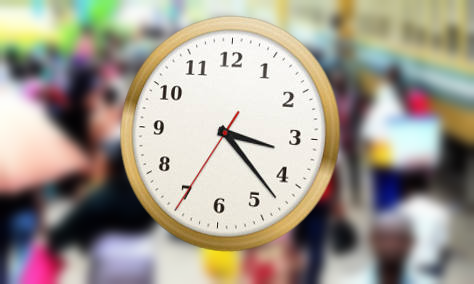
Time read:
3.22.35
